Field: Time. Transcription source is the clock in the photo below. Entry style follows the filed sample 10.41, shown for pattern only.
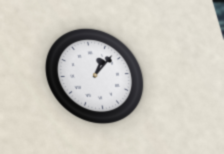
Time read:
1.08
